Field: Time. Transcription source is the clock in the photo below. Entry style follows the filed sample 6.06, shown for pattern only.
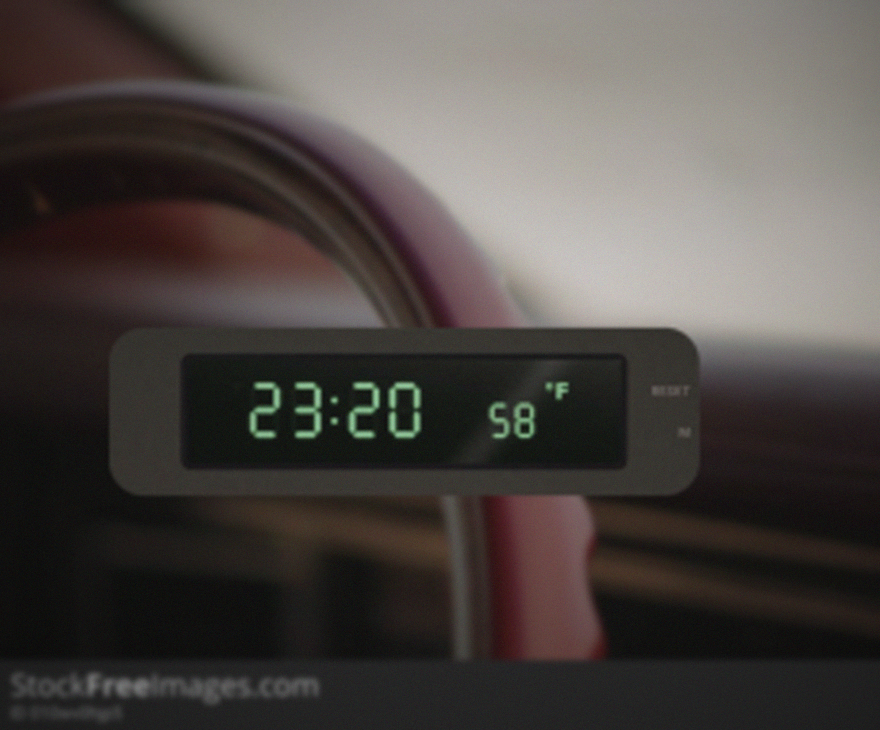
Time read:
23.20
